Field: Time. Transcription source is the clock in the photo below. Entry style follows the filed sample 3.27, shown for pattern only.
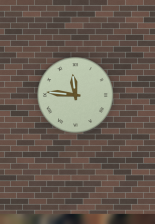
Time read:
11.46
